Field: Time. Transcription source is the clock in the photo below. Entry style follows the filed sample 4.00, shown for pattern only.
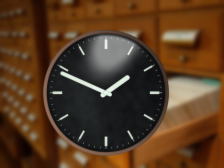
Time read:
1.49
